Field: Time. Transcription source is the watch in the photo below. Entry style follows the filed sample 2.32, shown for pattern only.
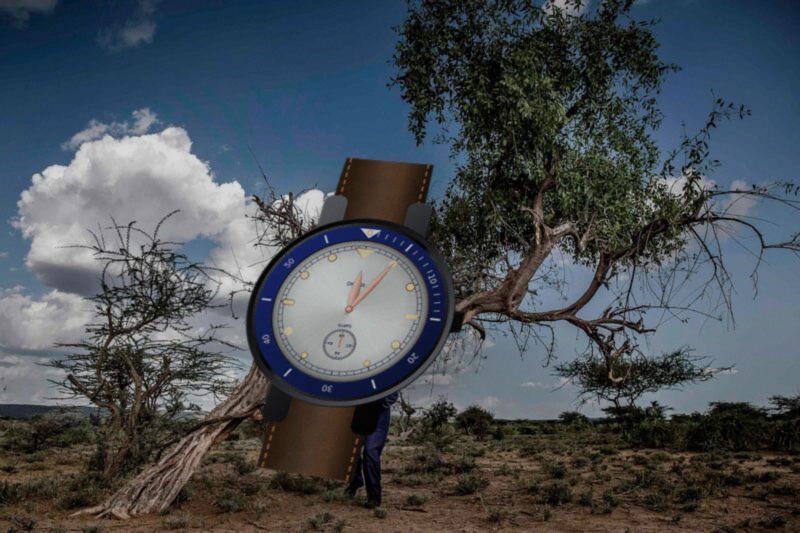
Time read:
12.05
